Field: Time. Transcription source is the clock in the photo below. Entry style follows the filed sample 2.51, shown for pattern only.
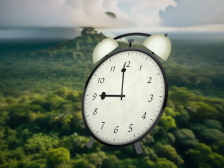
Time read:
8.59
